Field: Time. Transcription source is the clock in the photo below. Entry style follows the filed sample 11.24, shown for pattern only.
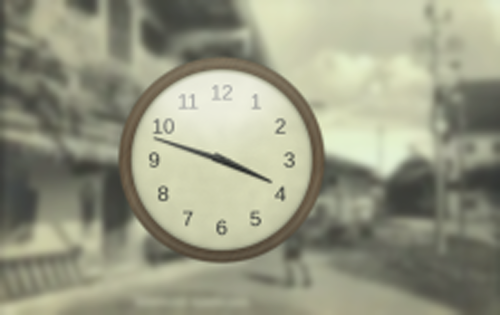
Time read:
3.48
